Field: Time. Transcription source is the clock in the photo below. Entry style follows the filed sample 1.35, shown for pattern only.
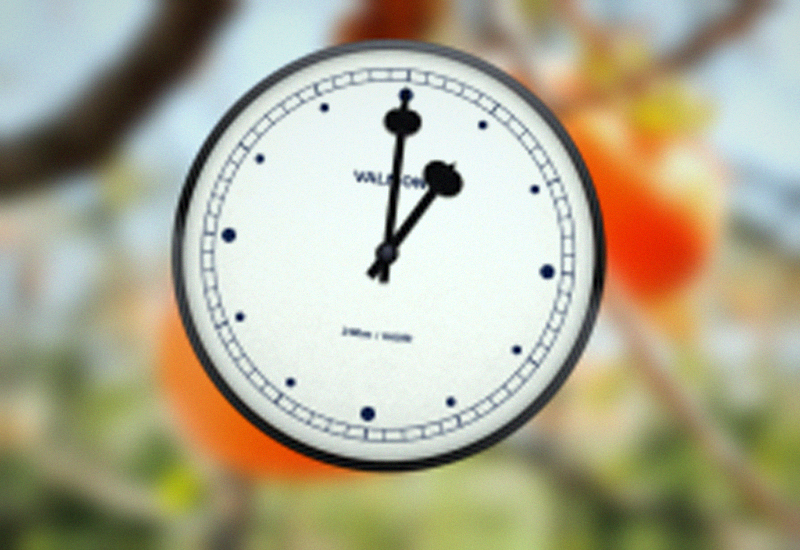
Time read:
1.00
